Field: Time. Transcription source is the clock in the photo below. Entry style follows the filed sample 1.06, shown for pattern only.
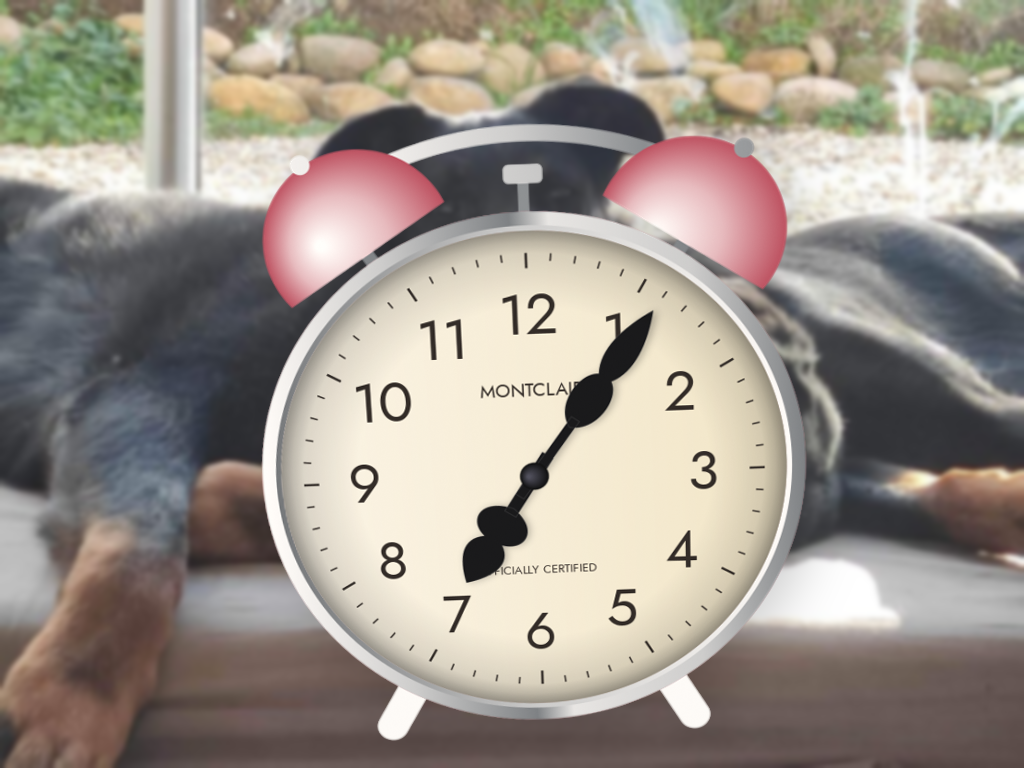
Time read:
7.06
